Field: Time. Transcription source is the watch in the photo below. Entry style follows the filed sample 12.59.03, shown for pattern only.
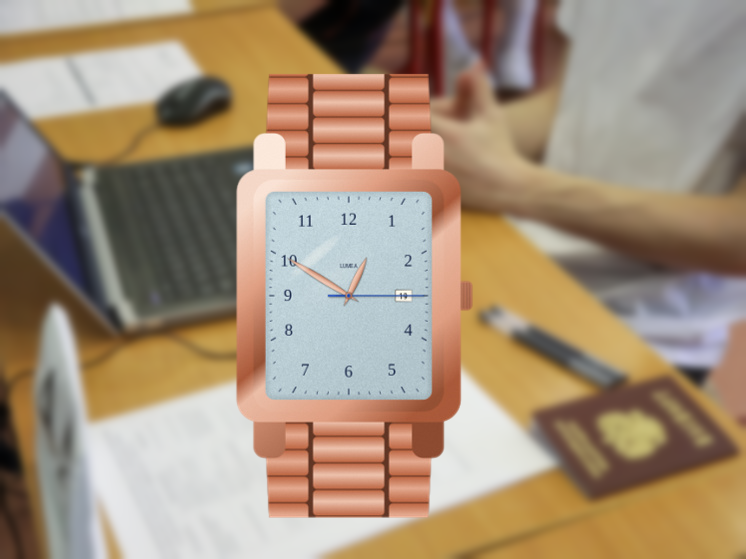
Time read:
12.50.15
